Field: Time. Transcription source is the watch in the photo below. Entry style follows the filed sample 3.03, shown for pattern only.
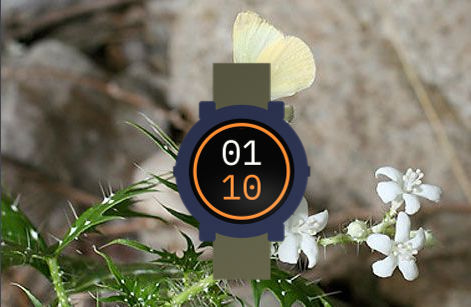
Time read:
1.10
